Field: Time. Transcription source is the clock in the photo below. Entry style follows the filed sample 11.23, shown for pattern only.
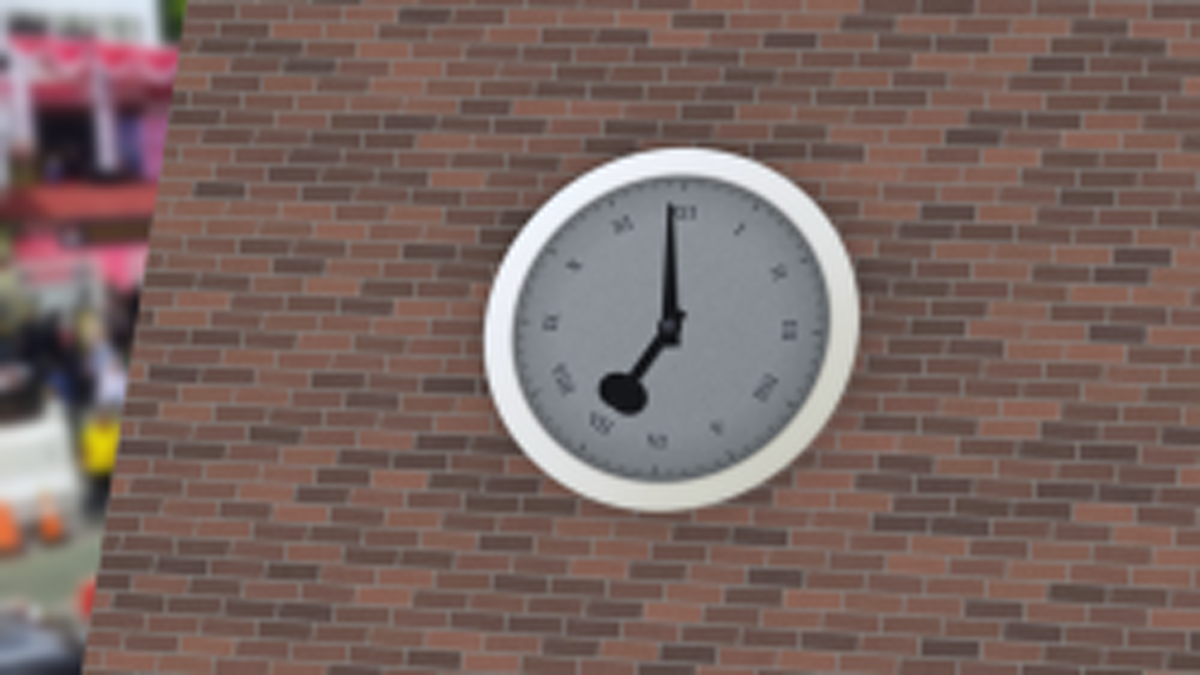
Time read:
6.59
